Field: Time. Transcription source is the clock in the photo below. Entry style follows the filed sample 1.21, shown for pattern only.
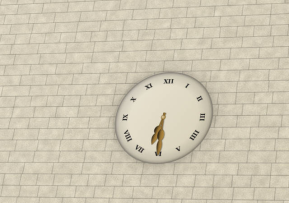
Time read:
6.30
